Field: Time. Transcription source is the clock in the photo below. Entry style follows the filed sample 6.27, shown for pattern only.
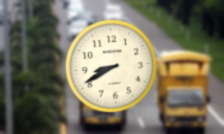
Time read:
8.41
